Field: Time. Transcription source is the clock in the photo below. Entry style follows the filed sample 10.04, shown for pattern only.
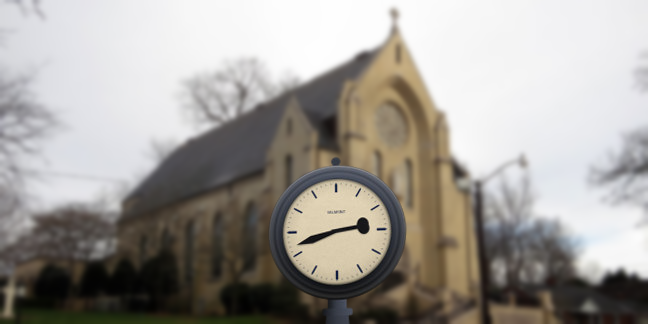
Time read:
2.42
